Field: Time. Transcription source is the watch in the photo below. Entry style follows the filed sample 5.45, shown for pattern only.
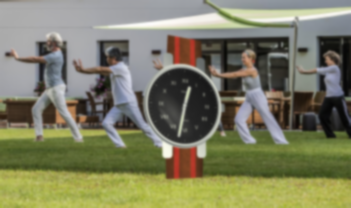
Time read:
12.32
